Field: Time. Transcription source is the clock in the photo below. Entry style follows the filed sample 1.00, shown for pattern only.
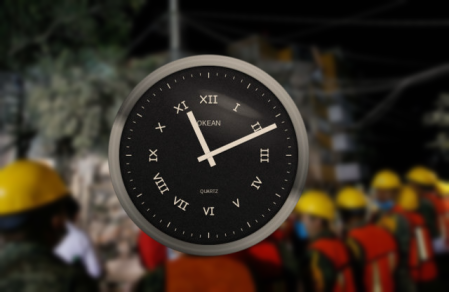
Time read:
11.11
